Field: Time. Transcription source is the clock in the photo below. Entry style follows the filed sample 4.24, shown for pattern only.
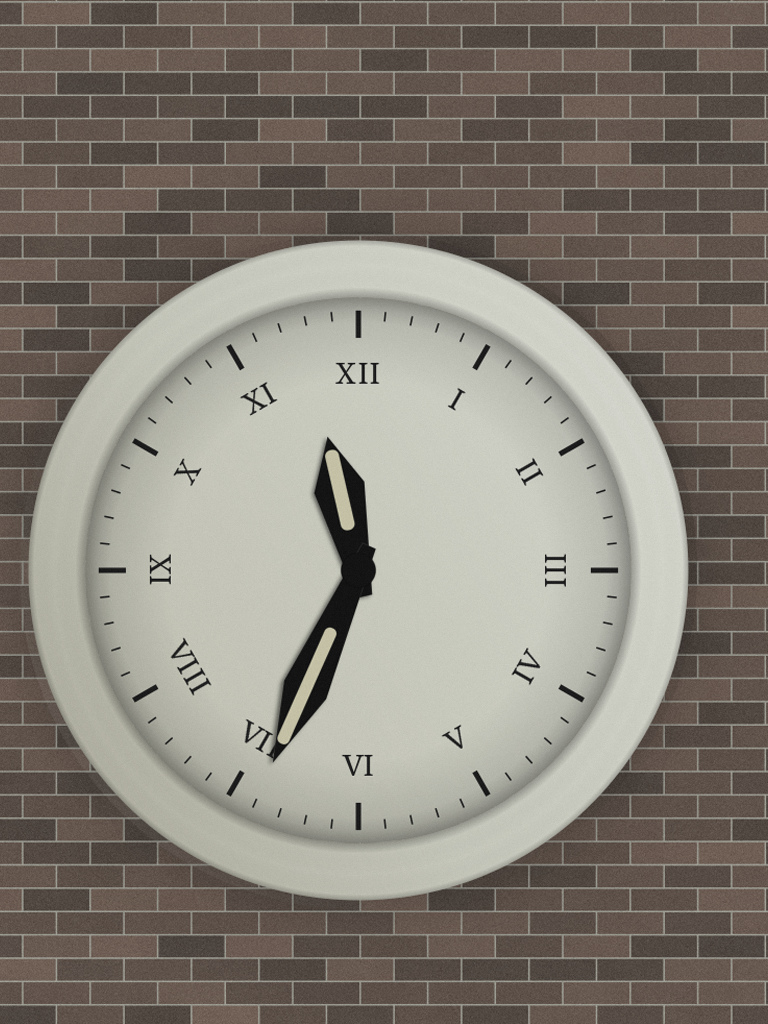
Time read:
11.34
